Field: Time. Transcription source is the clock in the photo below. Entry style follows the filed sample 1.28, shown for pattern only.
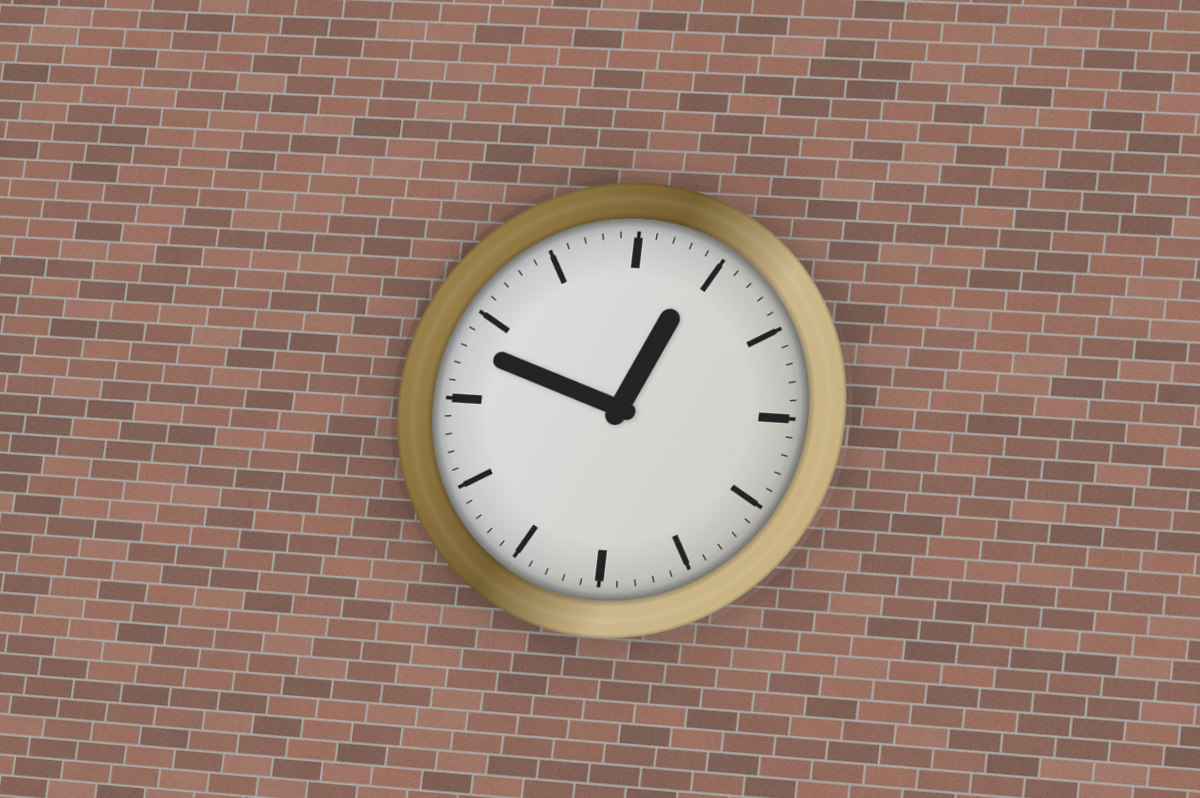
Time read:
12.48
